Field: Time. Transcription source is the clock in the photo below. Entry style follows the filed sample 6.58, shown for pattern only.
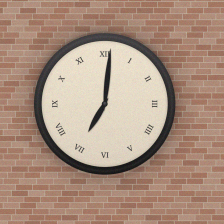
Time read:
7.01
